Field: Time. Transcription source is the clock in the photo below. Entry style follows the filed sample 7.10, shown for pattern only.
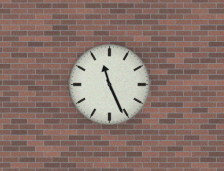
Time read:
11.26
